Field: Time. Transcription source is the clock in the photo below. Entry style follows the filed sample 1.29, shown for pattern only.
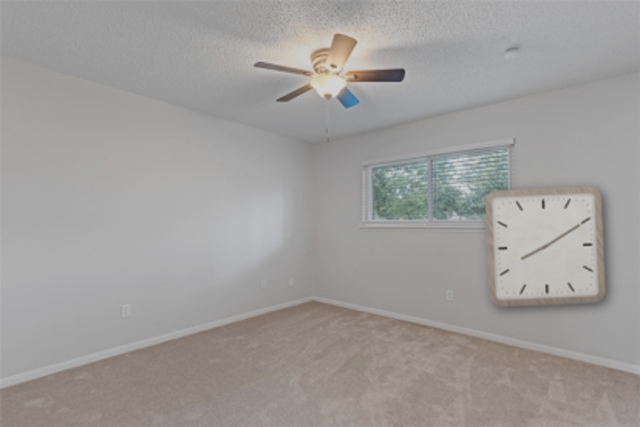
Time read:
8.10
